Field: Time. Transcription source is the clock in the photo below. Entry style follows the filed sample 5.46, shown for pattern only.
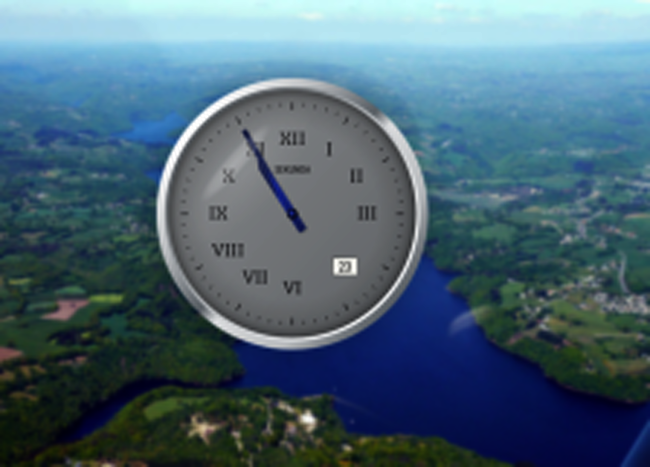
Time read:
10.55
